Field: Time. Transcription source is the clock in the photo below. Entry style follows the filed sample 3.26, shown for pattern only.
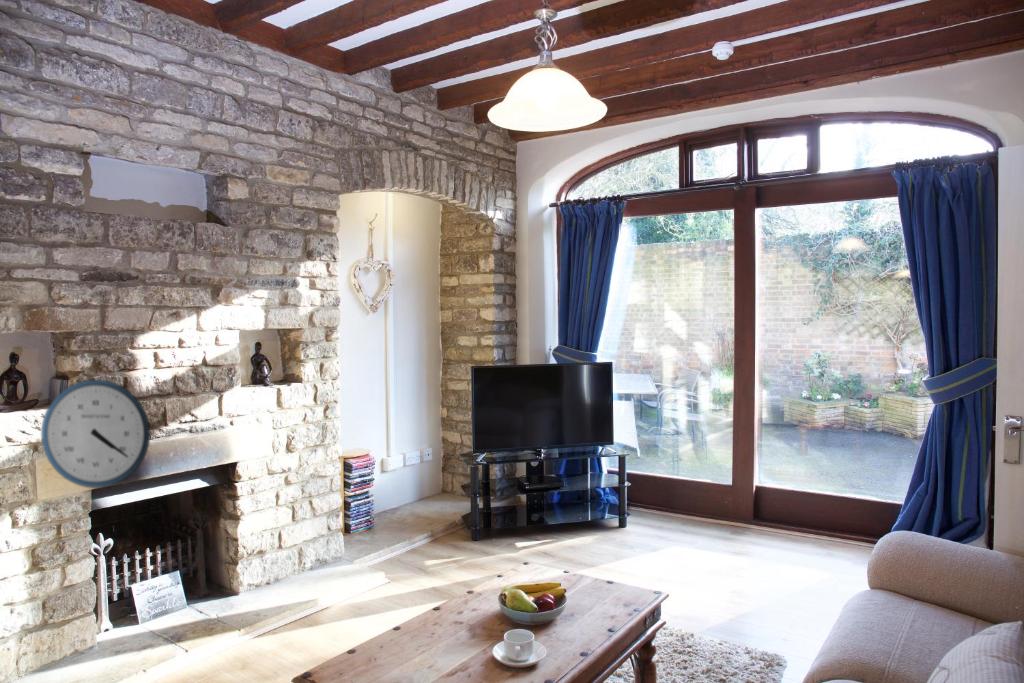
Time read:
4.21
